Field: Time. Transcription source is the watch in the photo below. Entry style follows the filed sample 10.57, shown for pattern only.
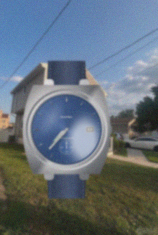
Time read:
7.37
